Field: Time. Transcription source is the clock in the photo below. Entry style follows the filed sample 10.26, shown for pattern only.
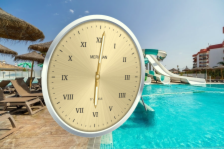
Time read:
6.01
